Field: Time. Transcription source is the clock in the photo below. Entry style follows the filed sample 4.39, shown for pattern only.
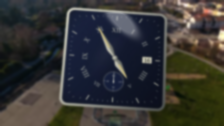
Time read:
4.55
